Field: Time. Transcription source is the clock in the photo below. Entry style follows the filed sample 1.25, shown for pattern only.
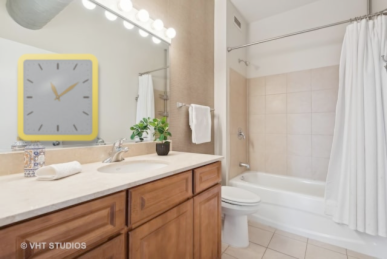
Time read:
11.09
